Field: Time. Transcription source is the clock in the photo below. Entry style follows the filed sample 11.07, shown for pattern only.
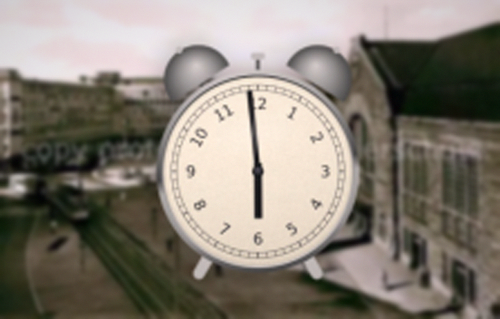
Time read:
5.59
